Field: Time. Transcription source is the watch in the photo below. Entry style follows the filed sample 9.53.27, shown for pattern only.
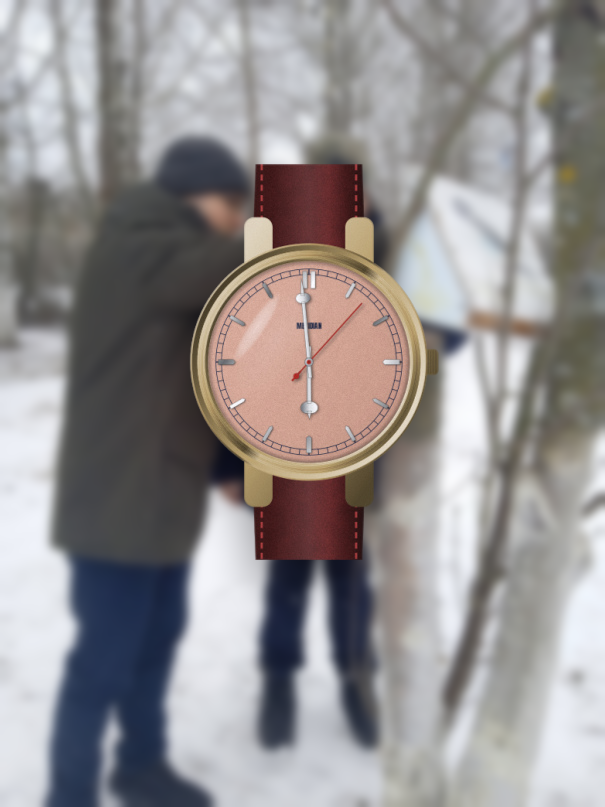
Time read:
5.59.07
